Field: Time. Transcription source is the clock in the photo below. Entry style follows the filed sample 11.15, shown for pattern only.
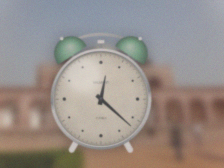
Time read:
12.22
